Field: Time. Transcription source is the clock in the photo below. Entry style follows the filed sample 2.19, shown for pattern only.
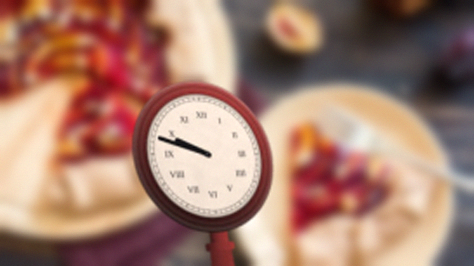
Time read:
9.48
